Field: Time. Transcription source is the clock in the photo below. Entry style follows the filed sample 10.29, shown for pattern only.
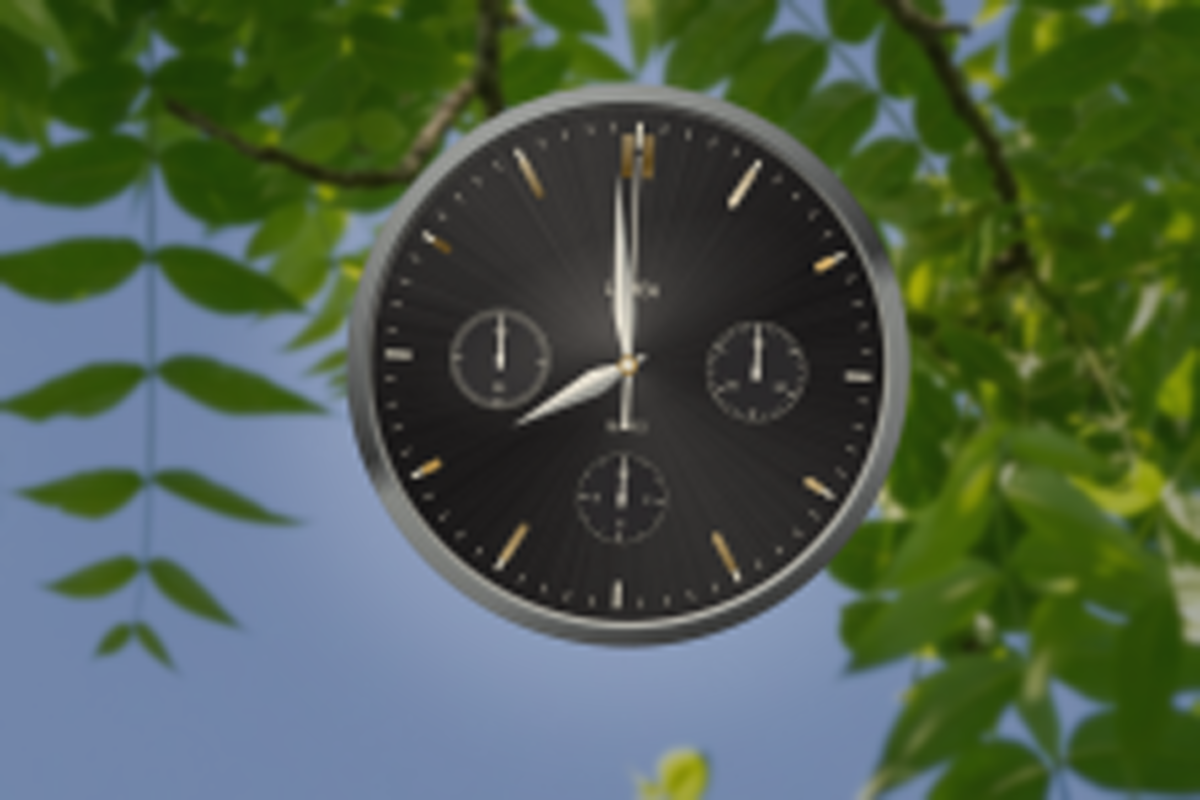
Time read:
7.59
